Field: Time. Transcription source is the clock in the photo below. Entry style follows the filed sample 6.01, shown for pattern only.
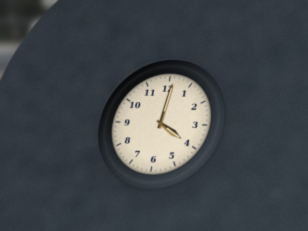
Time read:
4.01
